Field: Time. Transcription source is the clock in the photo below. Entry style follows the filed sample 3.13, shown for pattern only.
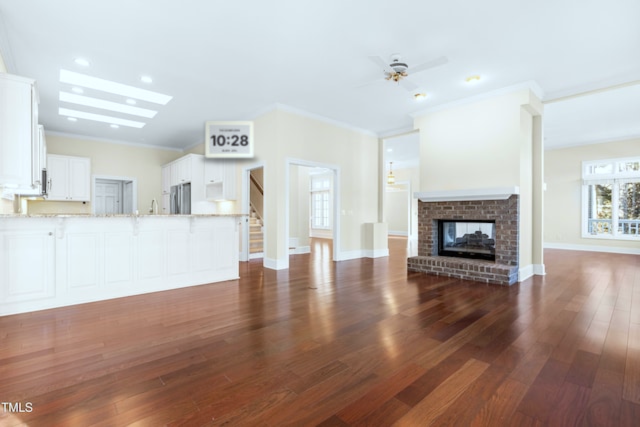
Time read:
10.28
